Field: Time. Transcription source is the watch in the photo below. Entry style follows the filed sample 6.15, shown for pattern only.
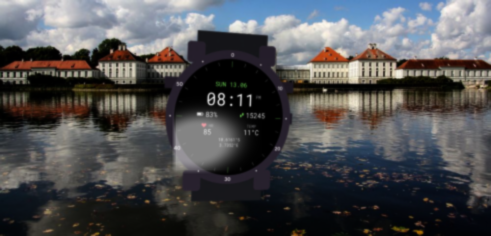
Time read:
8.11
